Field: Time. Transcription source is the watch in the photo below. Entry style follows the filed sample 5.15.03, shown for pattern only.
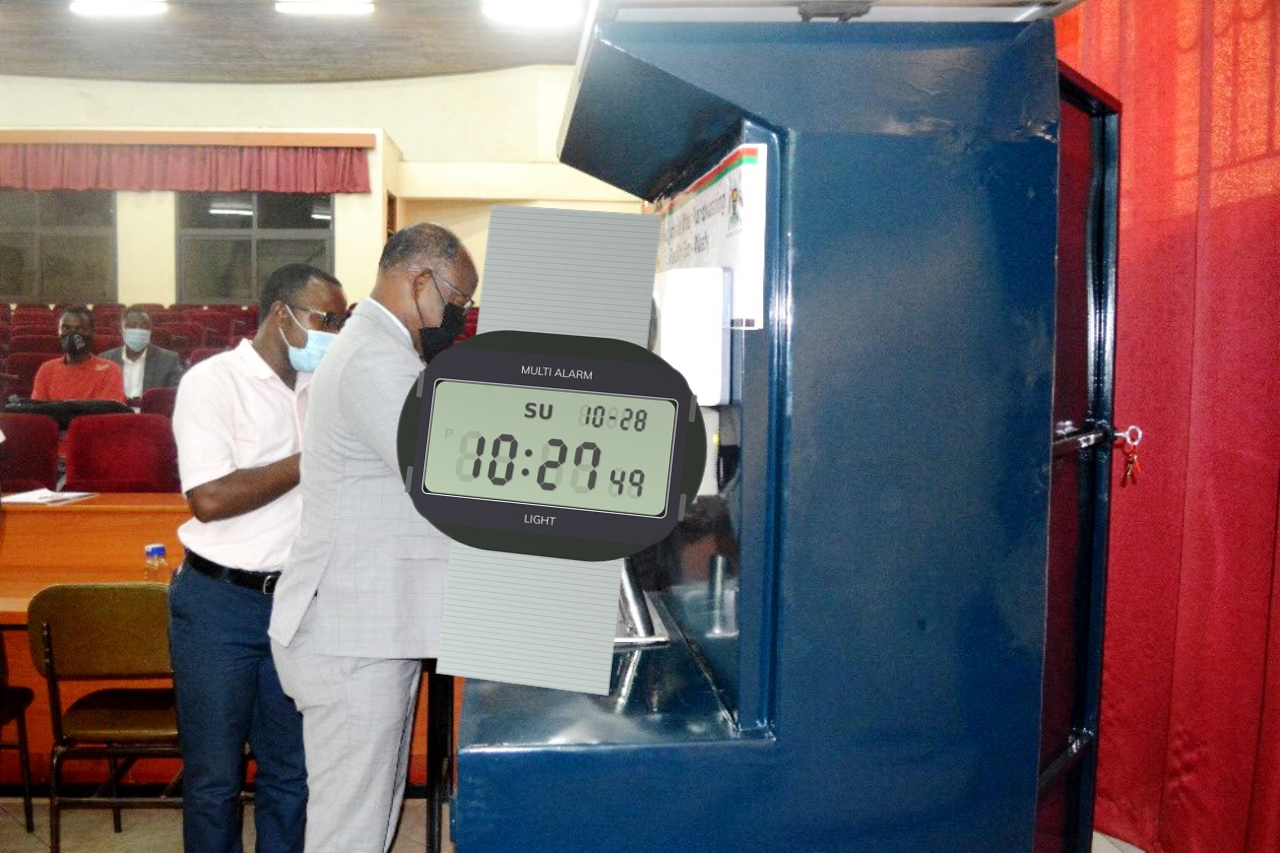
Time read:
10.27.49
